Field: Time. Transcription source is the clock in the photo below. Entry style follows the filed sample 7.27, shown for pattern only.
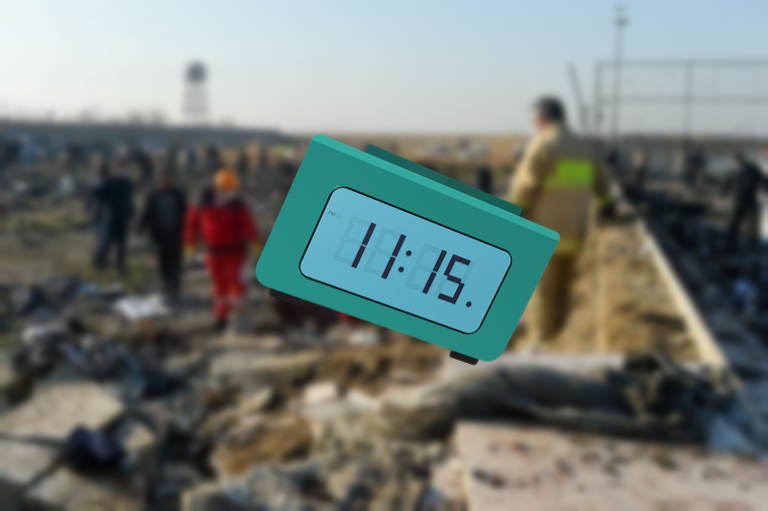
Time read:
11.15
